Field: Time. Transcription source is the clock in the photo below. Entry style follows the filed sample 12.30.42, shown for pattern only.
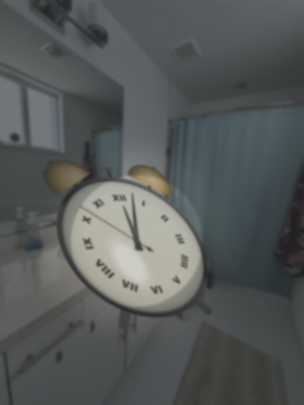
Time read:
12.02.52
